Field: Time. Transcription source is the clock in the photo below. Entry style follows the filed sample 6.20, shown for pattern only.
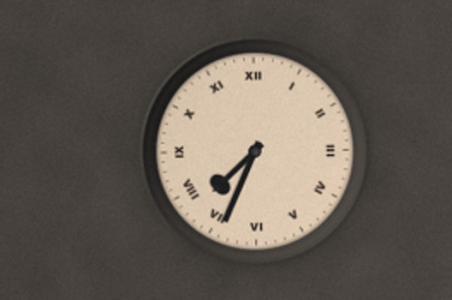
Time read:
7.34
